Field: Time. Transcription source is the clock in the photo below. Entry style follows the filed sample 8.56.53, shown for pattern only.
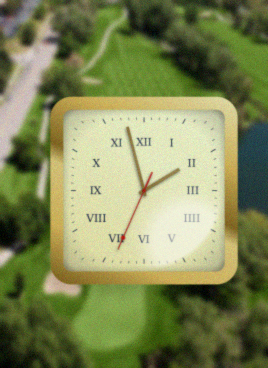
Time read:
1.57.34
